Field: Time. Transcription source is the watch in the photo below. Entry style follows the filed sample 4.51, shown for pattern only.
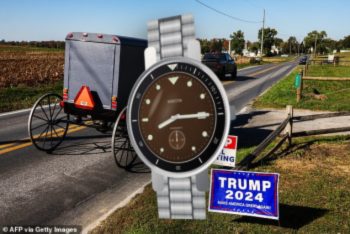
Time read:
8.15
